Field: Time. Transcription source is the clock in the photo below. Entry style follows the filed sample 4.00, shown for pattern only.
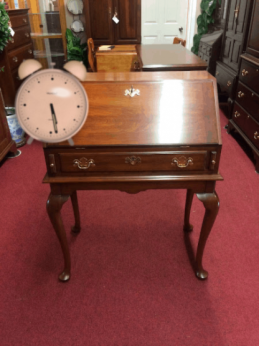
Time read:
5.28
